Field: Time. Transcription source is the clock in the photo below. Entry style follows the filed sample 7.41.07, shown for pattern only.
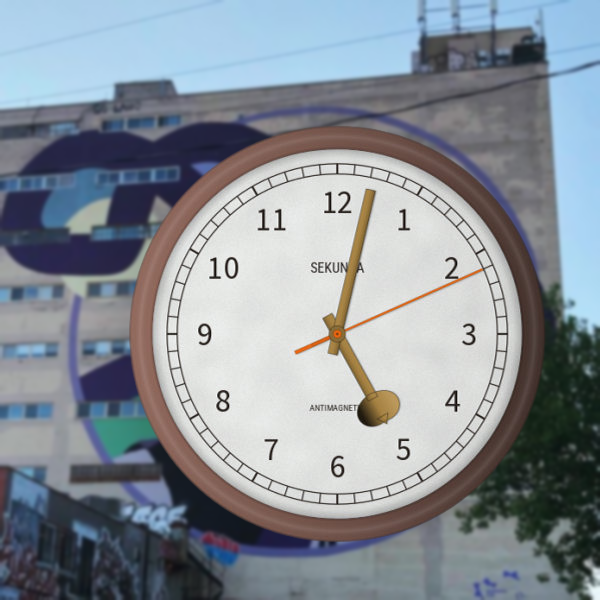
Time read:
5.02.11
